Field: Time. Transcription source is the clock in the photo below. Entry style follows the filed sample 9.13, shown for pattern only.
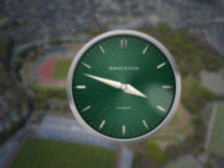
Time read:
3.48
